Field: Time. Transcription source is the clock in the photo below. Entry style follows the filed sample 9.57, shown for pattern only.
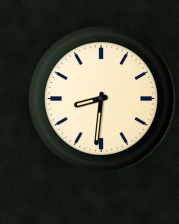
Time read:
8.31
